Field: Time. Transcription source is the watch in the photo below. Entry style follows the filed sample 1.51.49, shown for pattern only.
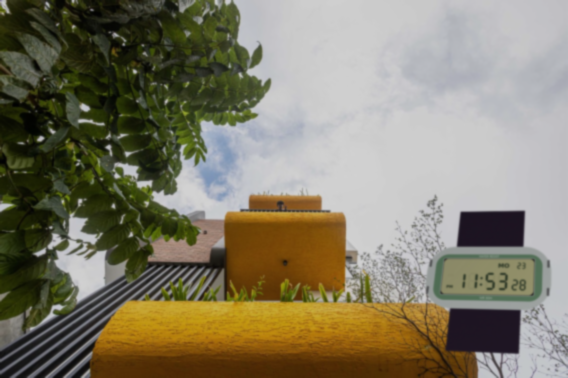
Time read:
11.53.28
